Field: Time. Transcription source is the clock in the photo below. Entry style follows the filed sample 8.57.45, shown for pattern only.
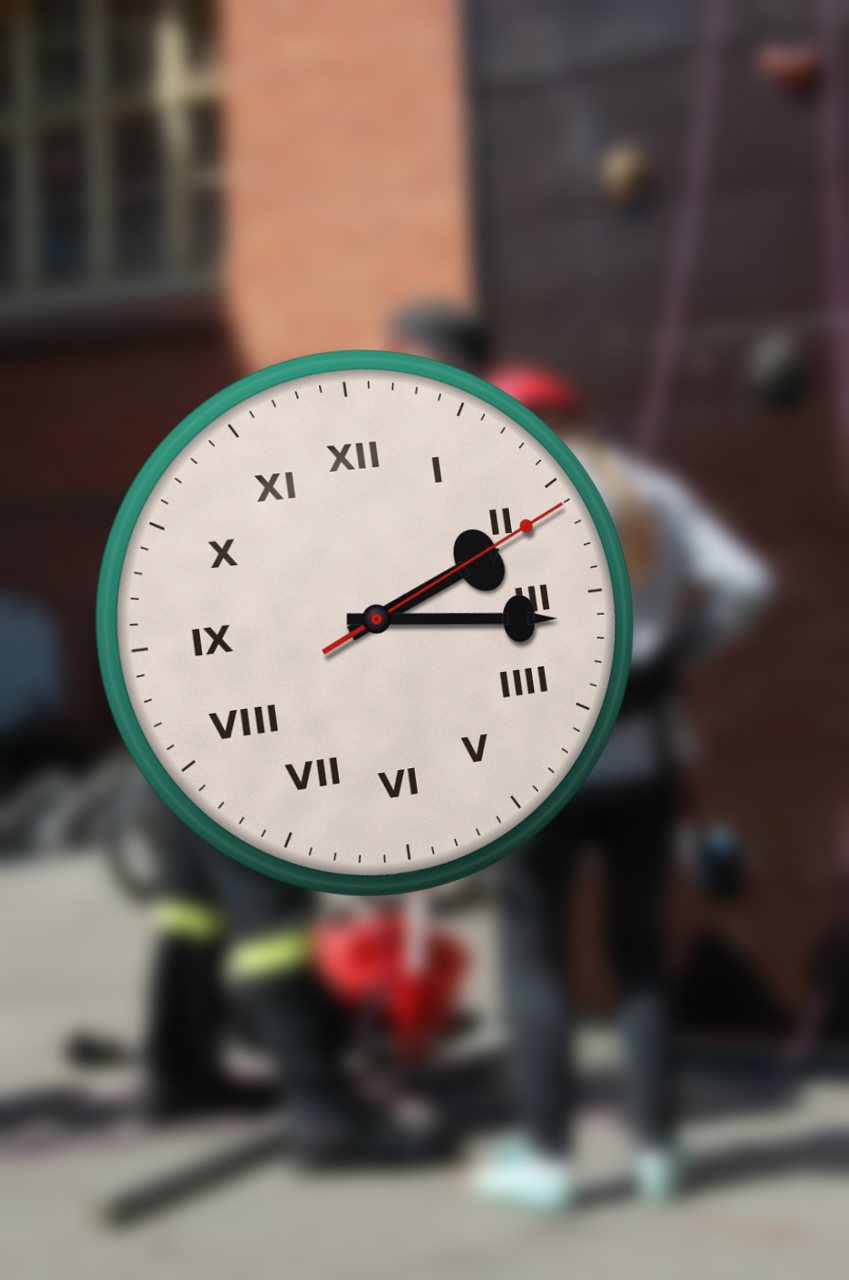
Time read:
2.16.11
